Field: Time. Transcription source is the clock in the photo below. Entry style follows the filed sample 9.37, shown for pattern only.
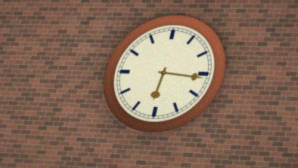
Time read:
6.16
